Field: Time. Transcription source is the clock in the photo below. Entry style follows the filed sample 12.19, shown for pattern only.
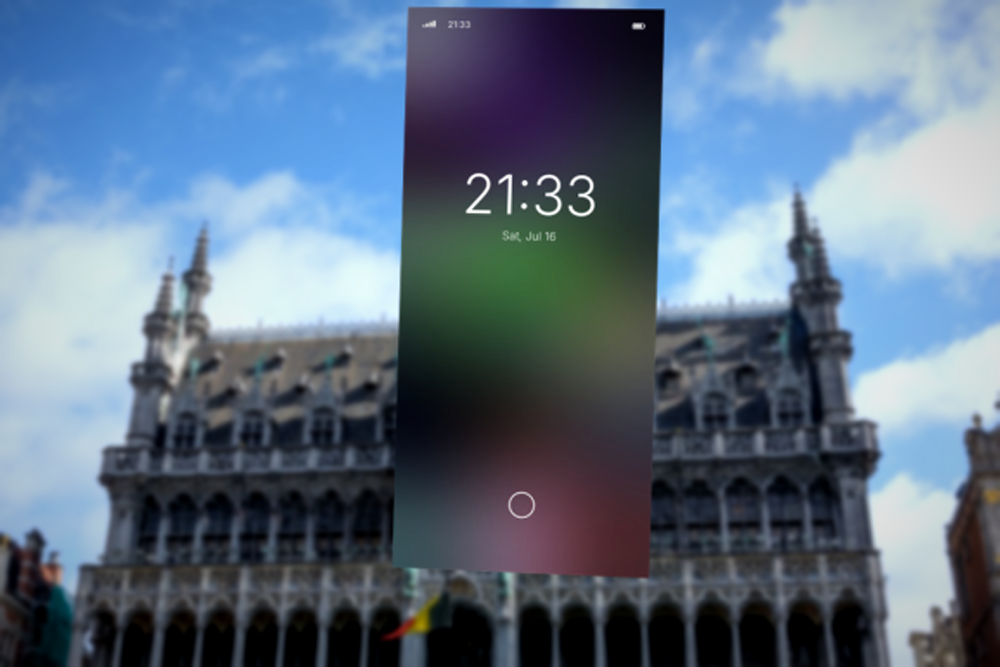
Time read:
21.33
